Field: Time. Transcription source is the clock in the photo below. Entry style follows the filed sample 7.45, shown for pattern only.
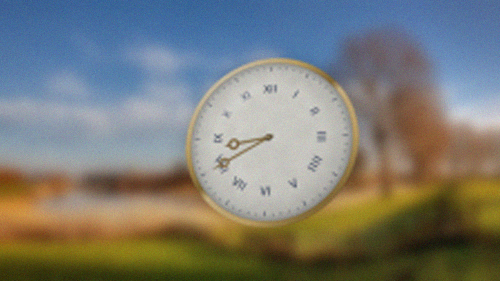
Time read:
8.40
